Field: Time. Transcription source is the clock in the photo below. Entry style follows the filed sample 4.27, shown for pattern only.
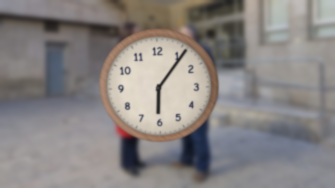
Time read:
6.06
